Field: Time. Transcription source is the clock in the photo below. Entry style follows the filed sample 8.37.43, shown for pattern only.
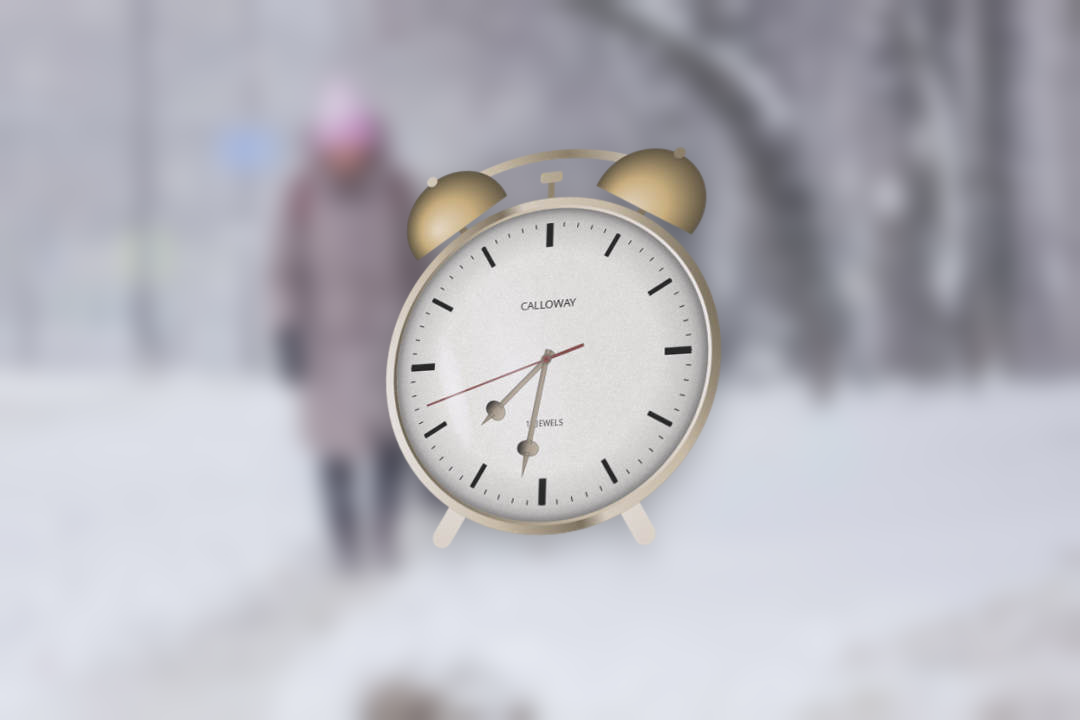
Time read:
7.31.42
